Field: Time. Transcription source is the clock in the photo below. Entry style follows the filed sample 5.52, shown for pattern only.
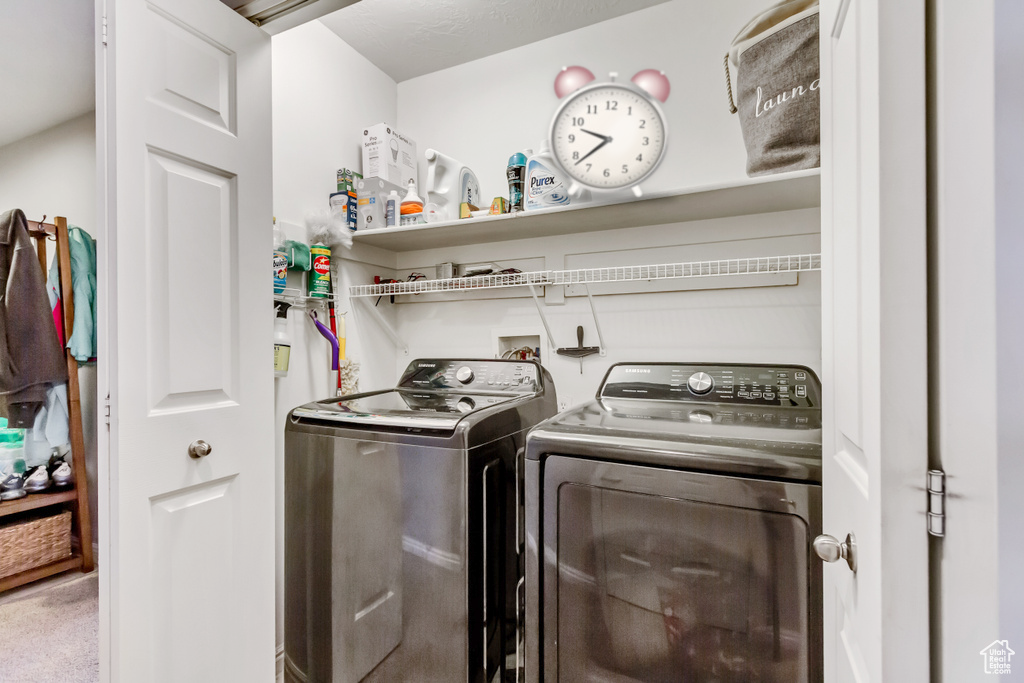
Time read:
9.38
